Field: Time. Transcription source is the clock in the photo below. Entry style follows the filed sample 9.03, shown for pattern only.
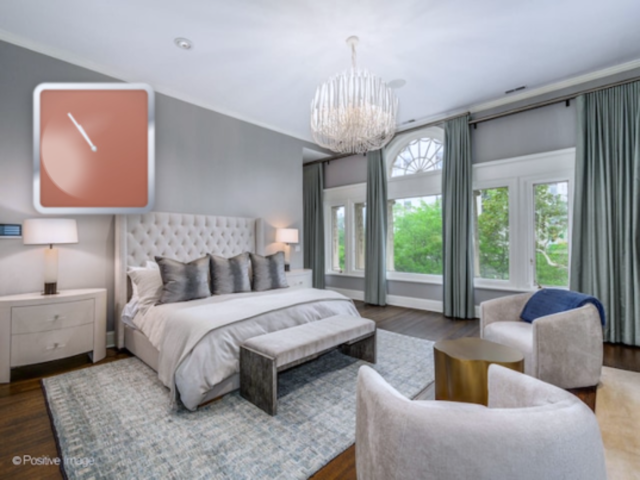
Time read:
10.54
